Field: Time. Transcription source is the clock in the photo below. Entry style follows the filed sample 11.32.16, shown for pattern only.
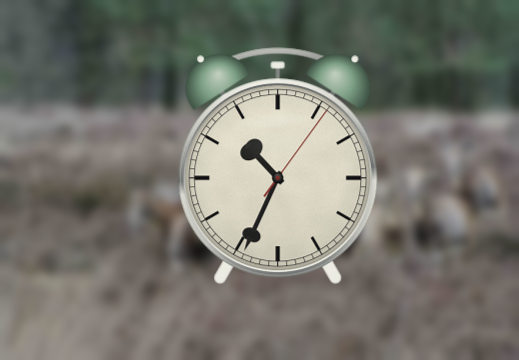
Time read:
10.34.06
